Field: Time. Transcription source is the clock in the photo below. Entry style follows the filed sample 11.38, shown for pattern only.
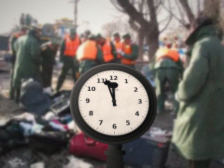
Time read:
11.57
